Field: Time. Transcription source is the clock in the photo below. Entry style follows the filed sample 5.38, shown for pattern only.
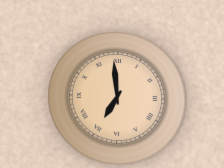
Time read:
6.59
